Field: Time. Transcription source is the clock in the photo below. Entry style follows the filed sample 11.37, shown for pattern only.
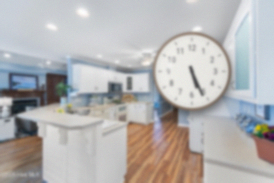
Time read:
5.26
